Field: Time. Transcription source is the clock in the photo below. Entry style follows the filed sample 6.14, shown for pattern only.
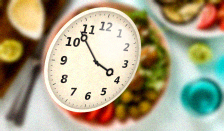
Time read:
3.53
